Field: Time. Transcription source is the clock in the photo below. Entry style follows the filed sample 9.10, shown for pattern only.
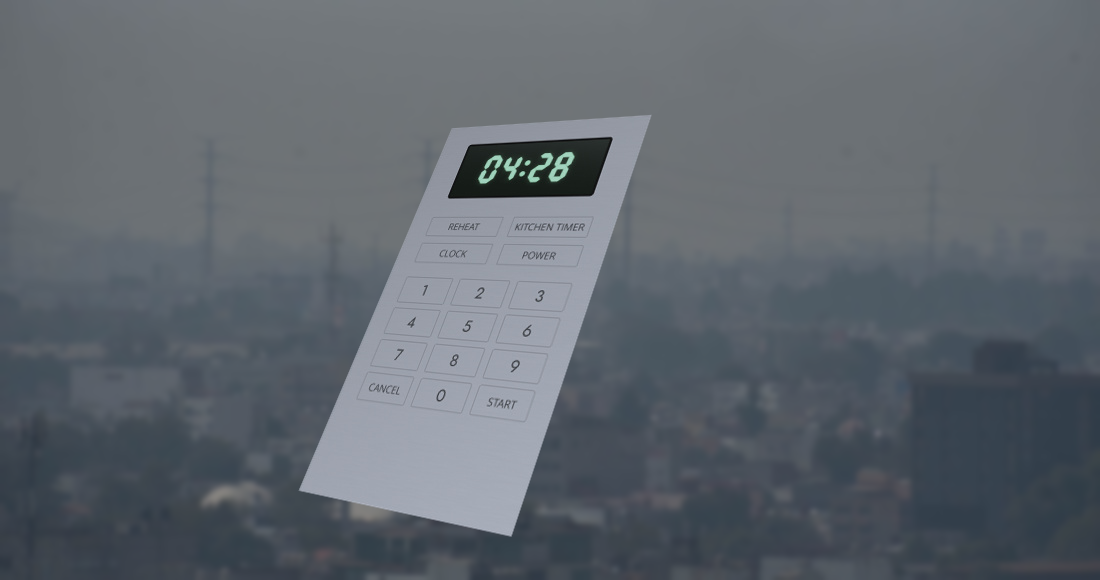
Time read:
4.28
